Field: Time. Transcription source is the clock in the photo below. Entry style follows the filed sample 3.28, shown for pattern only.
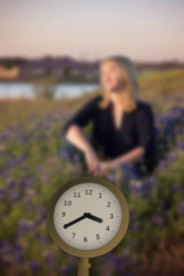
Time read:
3.40
